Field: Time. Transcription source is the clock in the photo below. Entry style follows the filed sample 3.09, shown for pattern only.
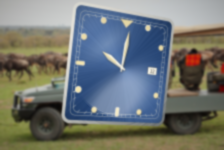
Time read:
10.01
